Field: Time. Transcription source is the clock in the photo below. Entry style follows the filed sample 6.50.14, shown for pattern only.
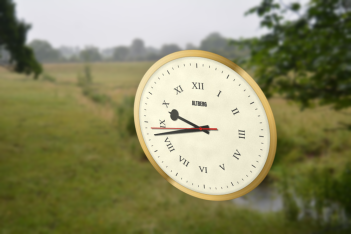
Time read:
9.42.44
